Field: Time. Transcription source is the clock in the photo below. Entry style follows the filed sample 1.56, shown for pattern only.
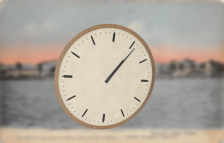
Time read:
1.06
